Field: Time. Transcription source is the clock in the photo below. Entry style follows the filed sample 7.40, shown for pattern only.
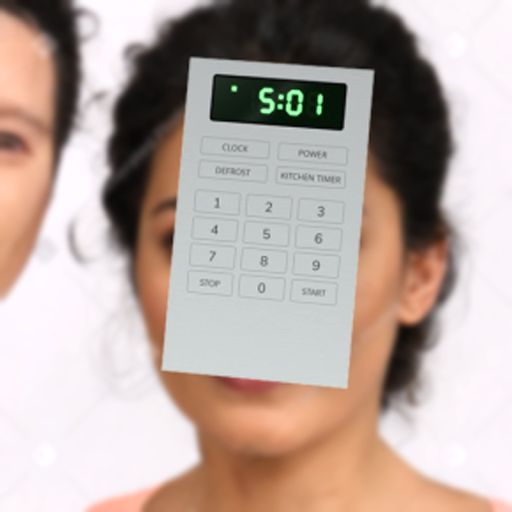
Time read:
5.01
